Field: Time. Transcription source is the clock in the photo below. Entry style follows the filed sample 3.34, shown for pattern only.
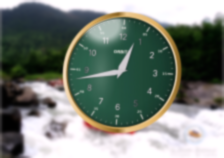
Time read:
12.43
